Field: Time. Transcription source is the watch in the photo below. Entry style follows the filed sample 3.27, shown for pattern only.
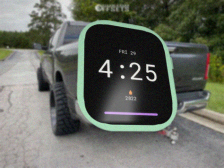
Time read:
4.25
